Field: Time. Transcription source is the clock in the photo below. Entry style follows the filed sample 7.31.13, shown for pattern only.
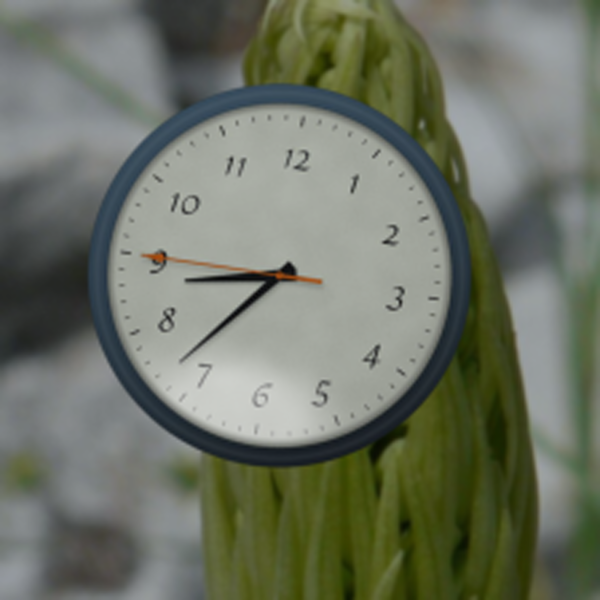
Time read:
8.36.45
